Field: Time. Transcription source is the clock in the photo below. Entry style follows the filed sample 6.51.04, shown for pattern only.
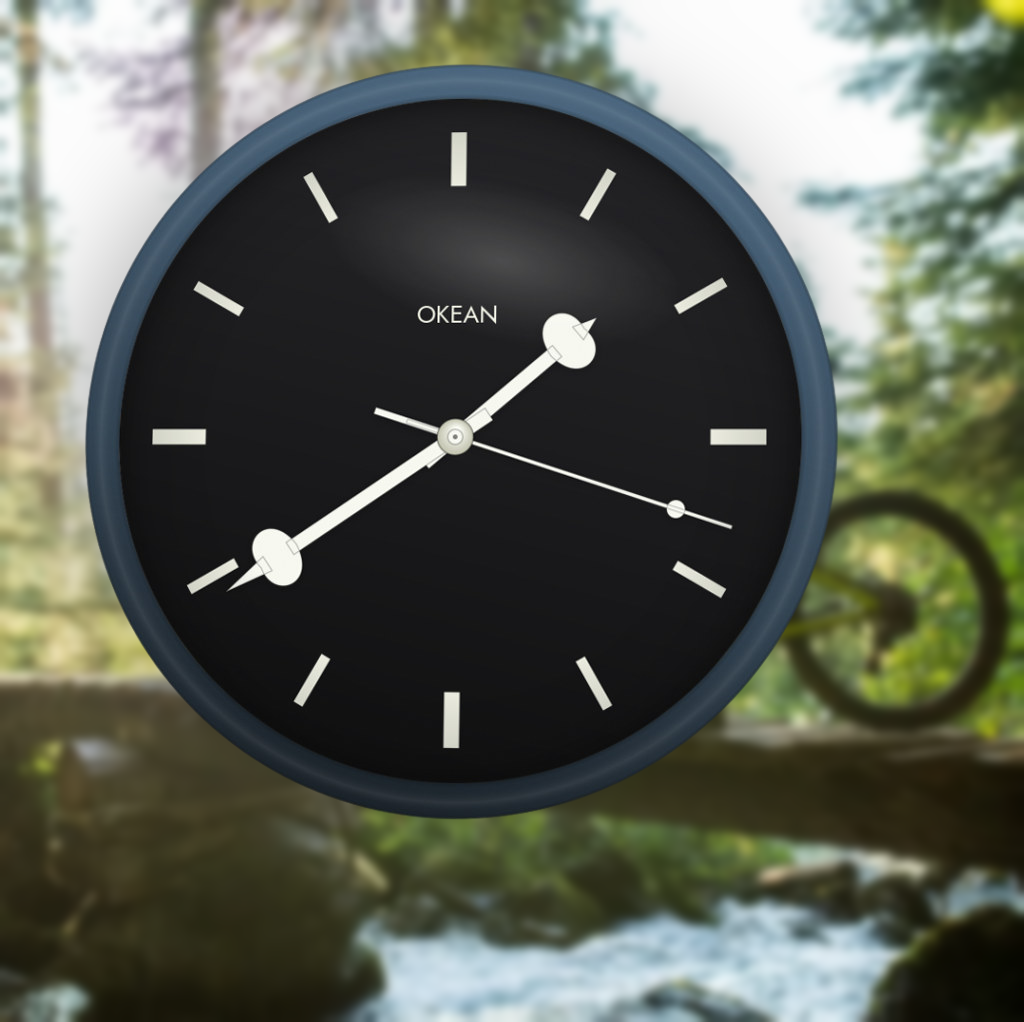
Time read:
1.39.18
